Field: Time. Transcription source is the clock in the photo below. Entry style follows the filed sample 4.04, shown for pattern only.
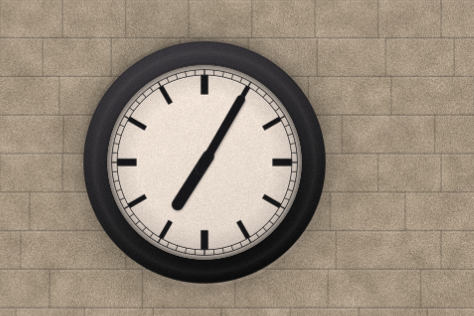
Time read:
7.05
